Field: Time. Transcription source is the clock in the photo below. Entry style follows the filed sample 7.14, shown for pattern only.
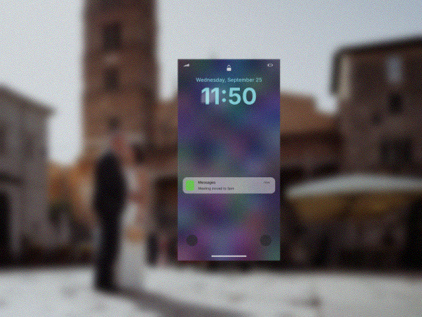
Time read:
11.50
